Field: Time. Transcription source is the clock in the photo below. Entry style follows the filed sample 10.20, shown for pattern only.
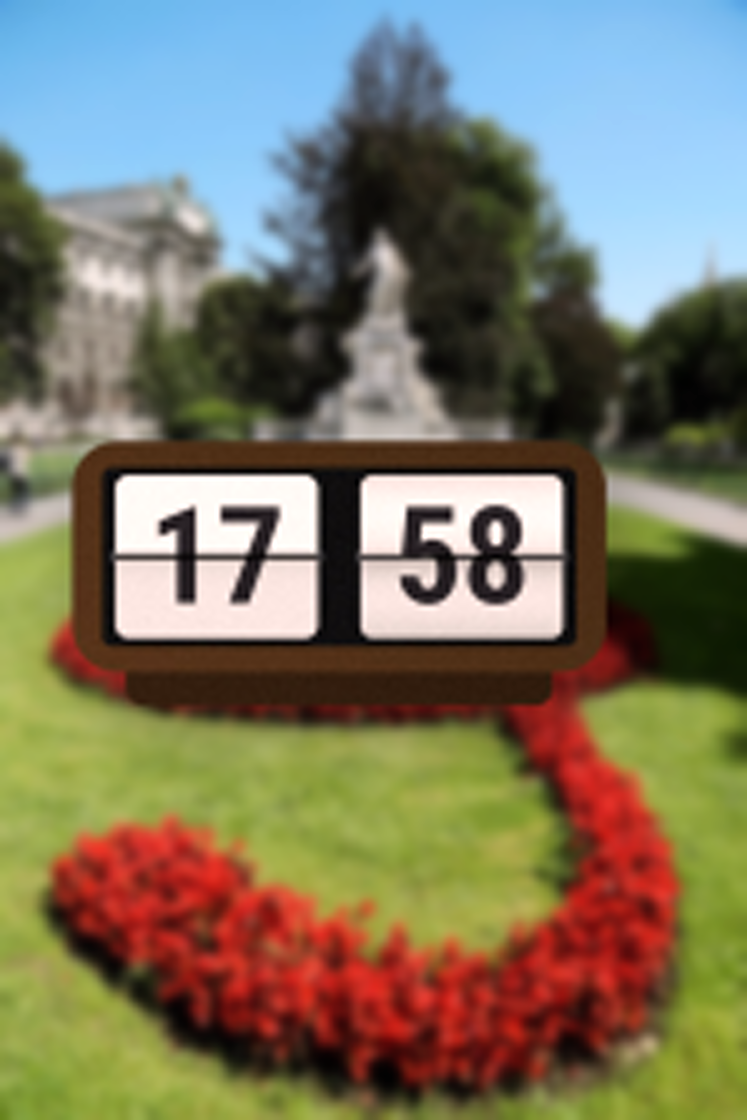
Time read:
17.58
